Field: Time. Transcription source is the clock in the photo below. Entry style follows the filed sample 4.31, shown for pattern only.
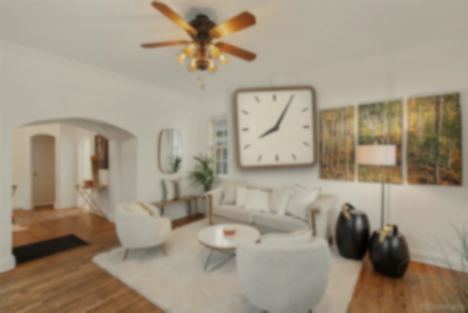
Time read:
8.05
